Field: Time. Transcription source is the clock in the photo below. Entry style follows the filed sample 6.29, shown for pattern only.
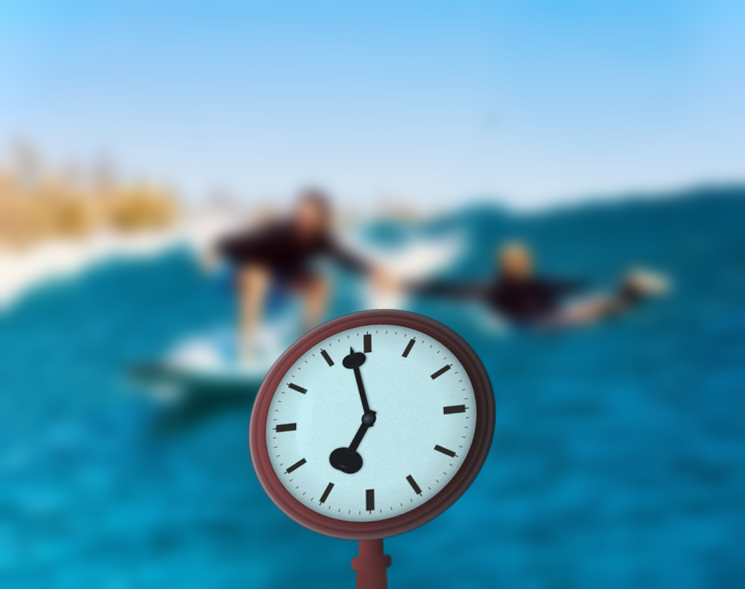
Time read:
6.58
